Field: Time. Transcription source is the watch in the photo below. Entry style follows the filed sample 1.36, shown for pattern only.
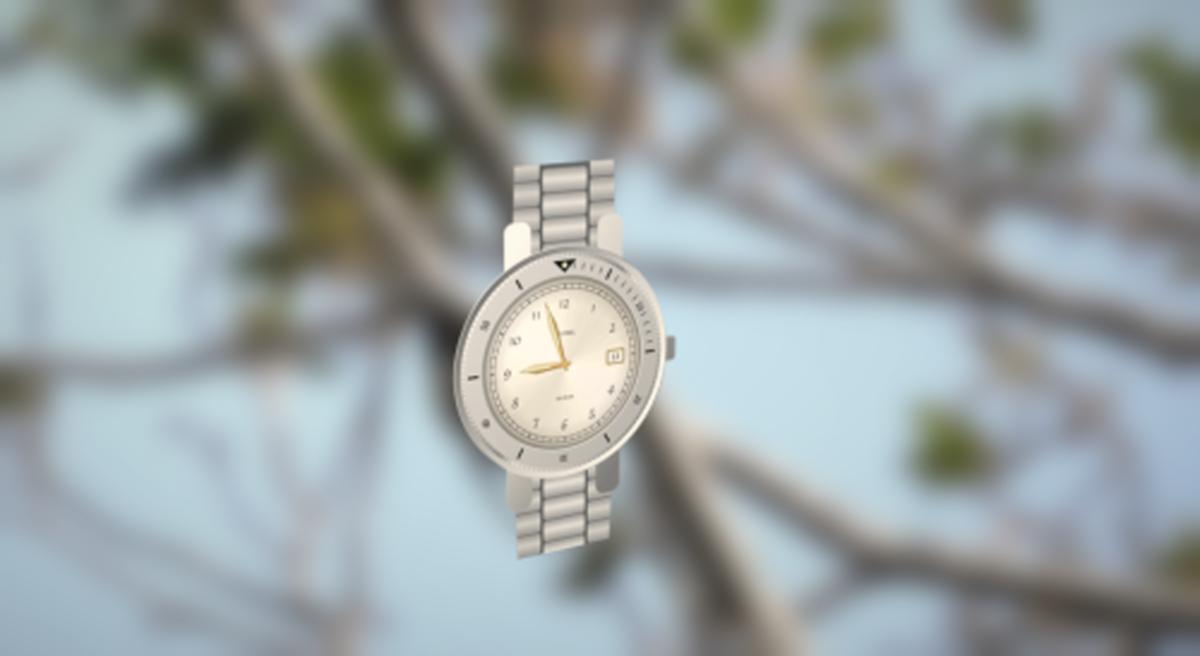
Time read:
8.57
